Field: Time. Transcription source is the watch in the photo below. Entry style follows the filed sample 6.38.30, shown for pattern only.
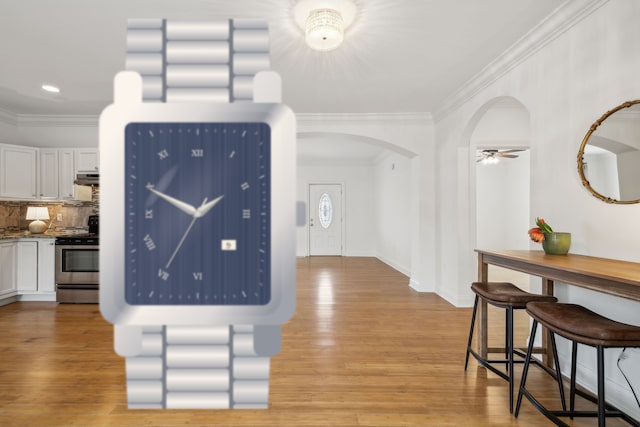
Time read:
1.49.35
